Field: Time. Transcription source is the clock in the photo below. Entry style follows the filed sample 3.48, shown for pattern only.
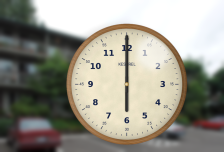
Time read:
6.00
